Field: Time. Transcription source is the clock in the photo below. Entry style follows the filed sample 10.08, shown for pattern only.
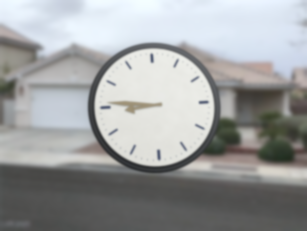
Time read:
8.46
